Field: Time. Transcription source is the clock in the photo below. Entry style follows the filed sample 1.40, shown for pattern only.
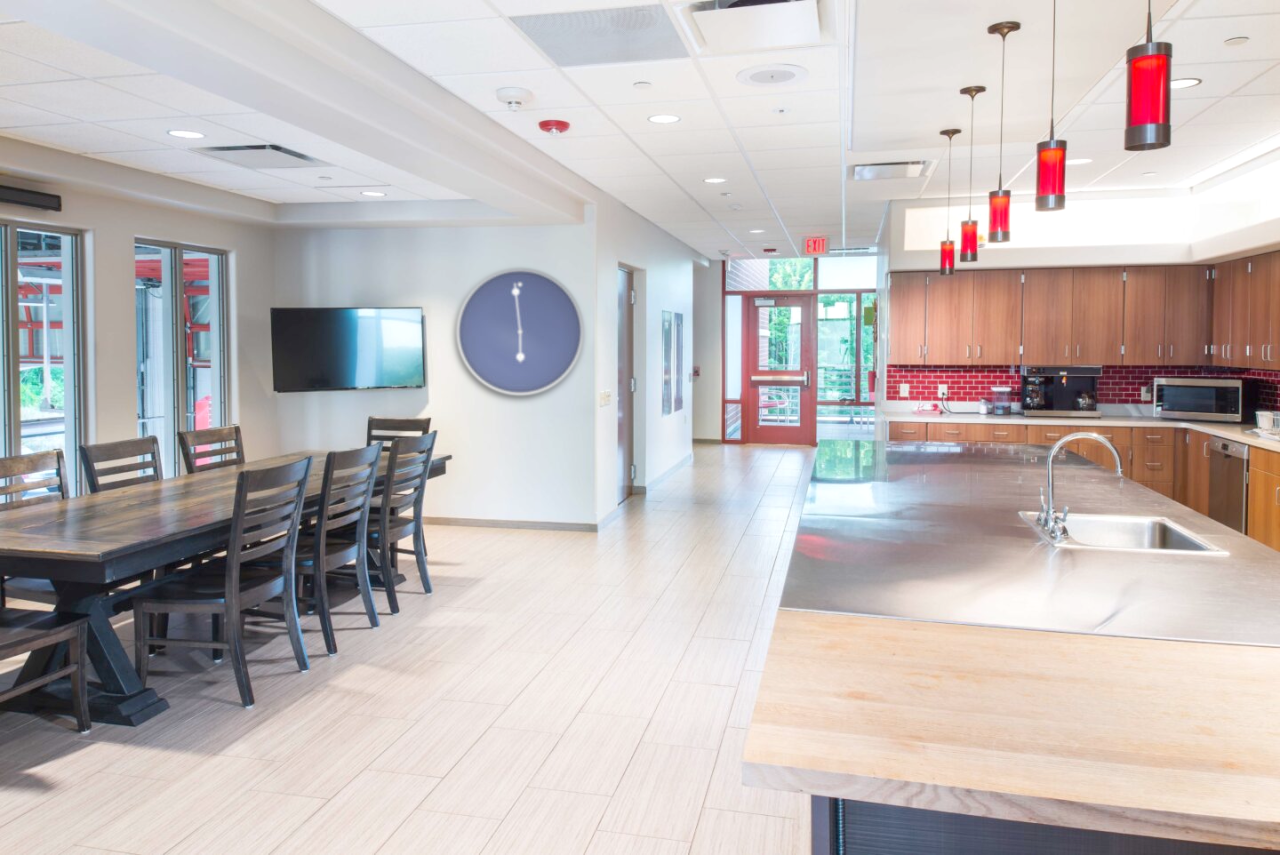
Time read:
5.59
